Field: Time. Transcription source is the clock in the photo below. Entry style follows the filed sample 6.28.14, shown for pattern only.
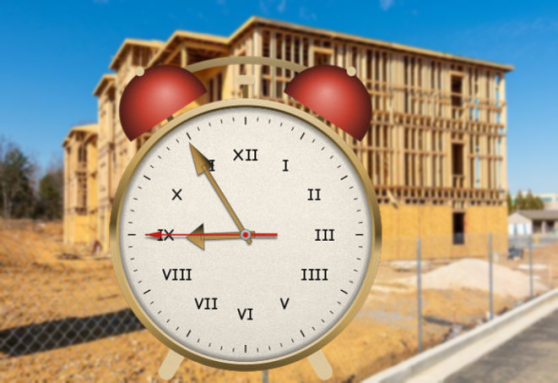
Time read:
8.54.45
